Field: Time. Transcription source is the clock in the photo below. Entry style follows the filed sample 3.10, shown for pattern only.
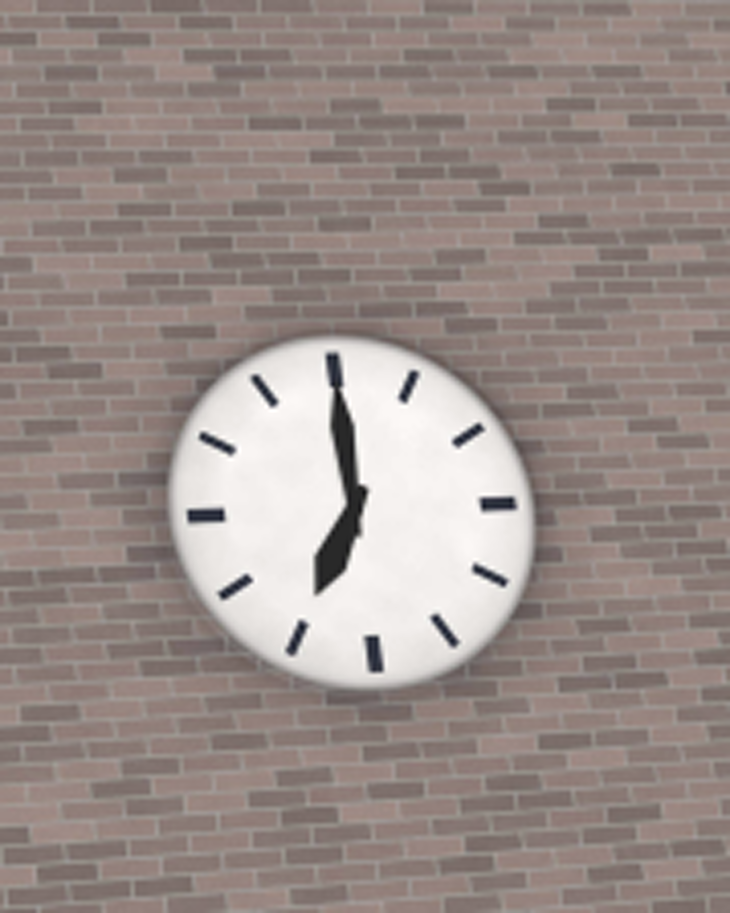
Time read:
7.00
